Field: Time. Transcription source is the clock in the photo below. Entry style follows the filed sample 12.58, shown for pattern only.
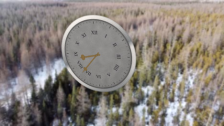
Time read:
8.37
